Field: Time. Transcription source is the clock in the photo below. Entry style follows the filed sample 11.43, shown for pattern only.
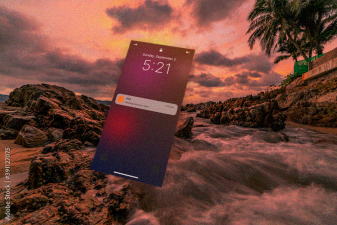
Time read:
5.21
